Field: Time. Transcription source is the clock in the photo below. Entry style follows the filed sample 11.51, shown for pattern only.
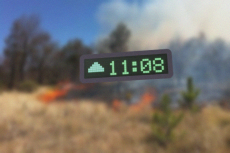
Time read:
11.08
